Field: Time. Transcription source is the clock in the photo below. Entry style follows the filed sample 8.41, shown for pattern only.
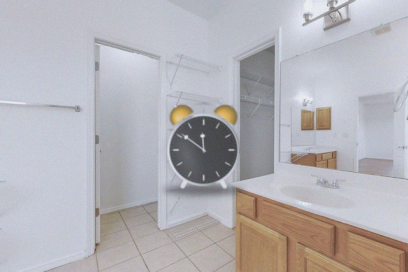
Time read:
11.51
